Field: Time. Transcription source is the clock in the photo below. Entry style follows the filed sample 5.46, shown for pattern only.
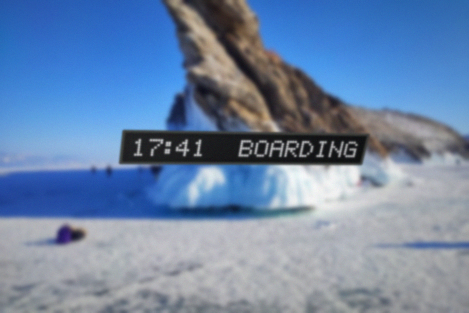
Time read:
17.41
